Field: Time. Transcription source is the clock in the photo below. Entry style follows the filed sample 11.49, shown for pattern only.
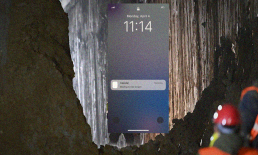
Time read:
11.14
